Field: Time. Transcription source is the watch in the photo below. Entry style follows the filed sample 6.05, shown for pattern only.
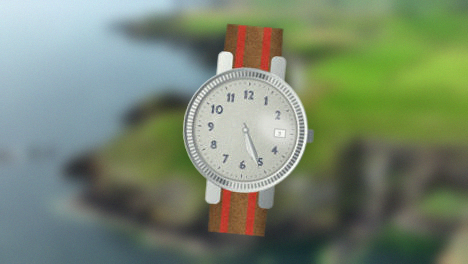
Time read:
5.26
